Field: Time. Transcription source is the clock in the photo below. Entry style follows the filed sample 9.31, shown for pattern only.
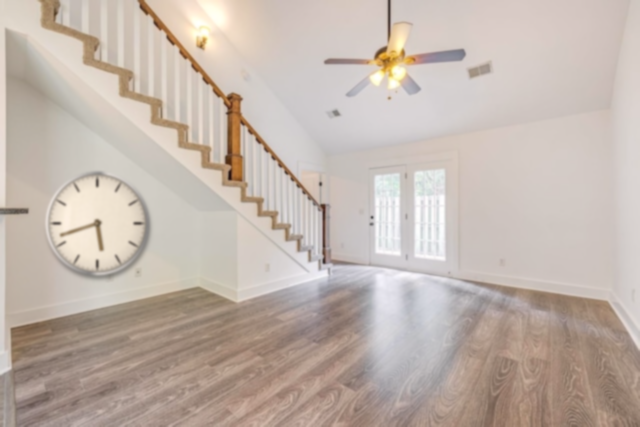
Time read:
5.42
